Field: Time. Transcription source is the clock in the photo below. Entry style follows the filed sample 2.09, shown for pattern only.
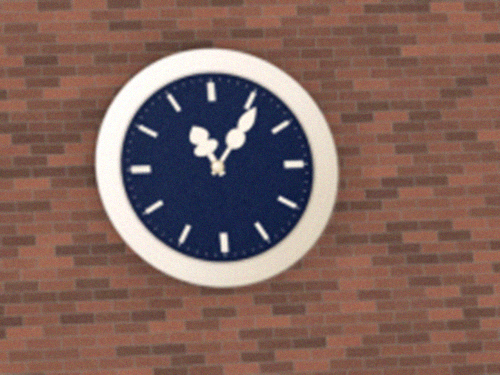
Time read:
11.06
